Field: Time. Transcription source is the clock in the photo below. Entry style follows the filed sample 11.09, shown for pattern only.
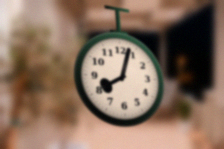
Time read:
8.03
